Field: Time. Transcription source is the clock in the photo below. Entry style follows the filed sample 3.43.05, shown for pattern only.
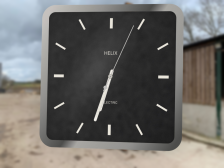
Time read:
6.33.04
